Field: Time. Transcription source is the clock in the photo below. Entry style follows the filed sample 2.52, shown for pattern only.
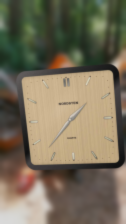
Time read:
1.37
